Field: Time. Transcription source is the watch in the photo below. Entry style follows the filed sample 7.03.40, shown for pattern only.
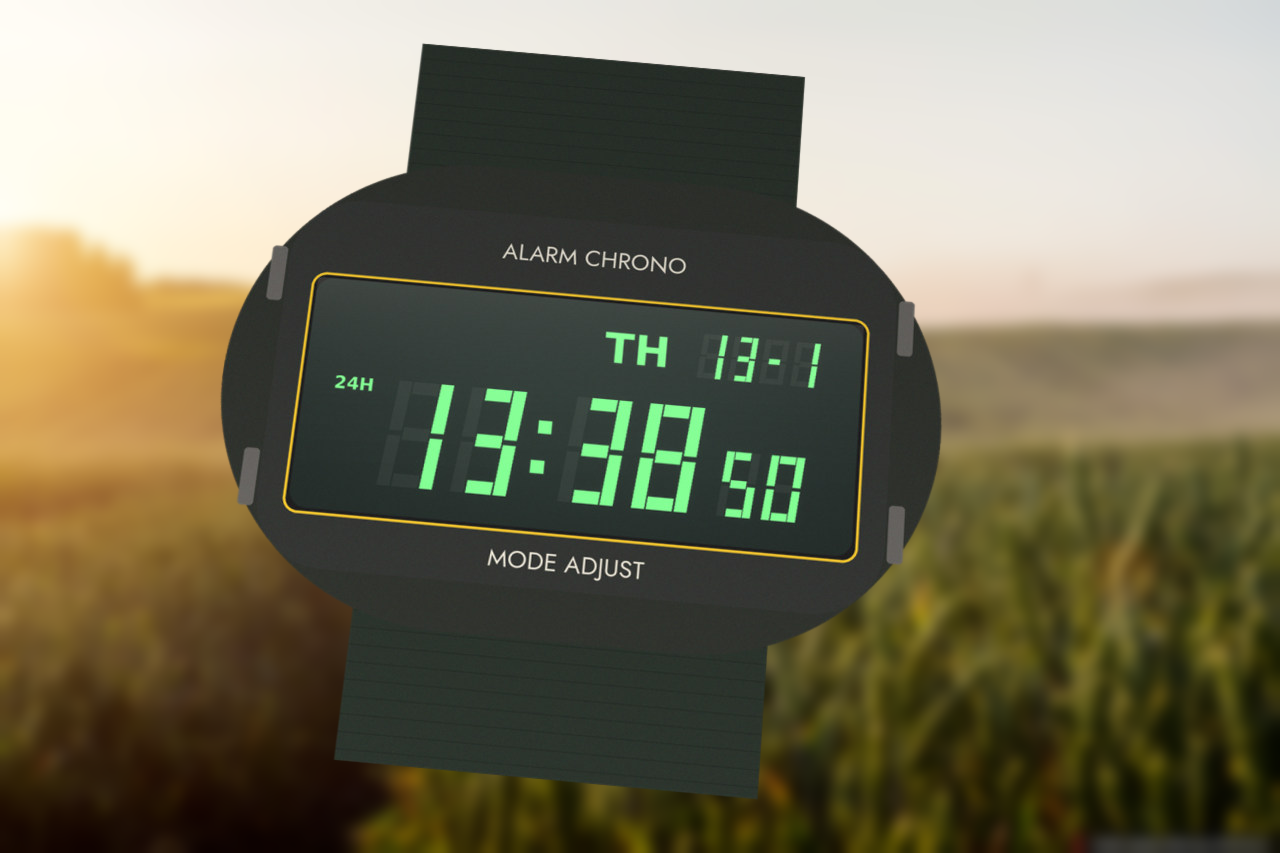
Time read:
13.38.50
